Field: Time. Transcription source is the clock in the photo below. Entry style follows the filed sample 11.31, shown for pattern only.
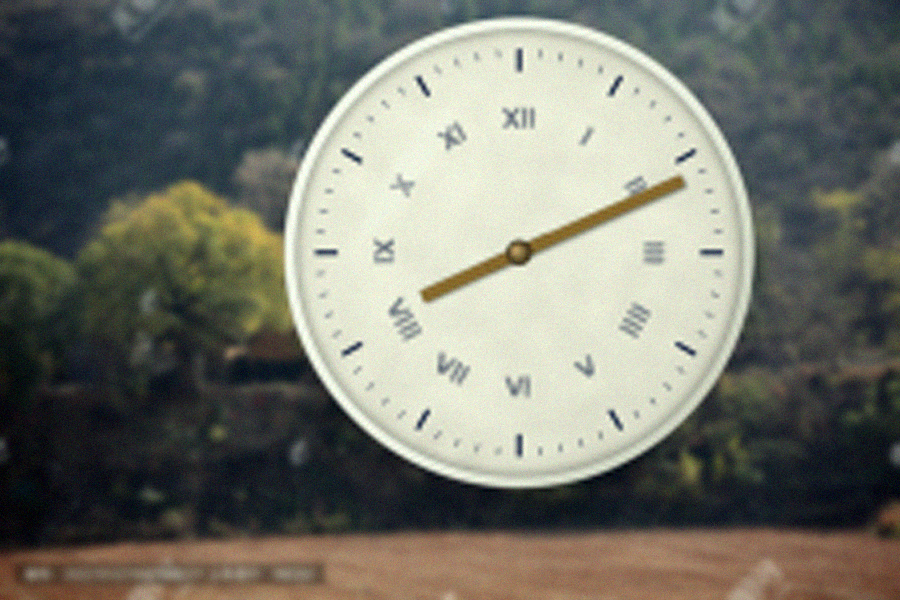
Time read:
8.11
